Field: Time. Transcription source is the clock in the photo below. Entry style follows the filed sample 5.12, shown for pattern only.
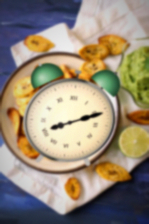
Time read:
8.11
